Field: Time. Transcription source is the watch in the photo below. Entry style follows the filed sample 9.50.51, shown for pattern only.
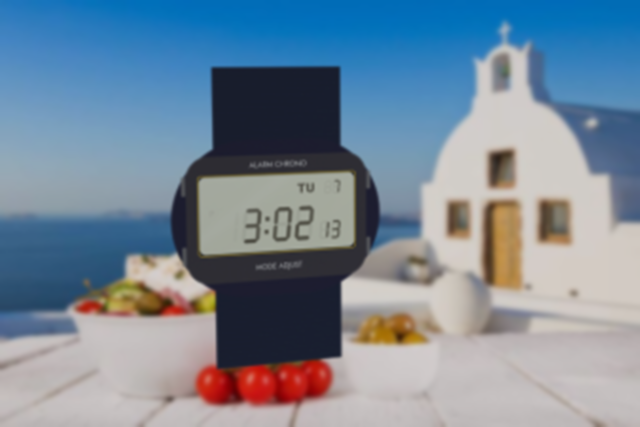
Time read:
3.02.13
